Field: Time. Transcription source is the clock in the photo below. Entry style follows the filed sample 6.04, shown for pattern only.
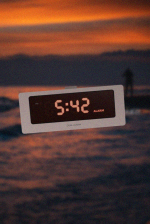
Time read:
5.42
